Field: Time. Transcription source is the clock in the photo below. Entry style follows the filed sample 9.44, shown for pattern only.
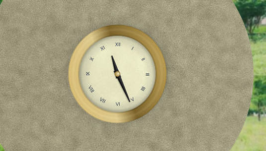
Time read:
11.26
